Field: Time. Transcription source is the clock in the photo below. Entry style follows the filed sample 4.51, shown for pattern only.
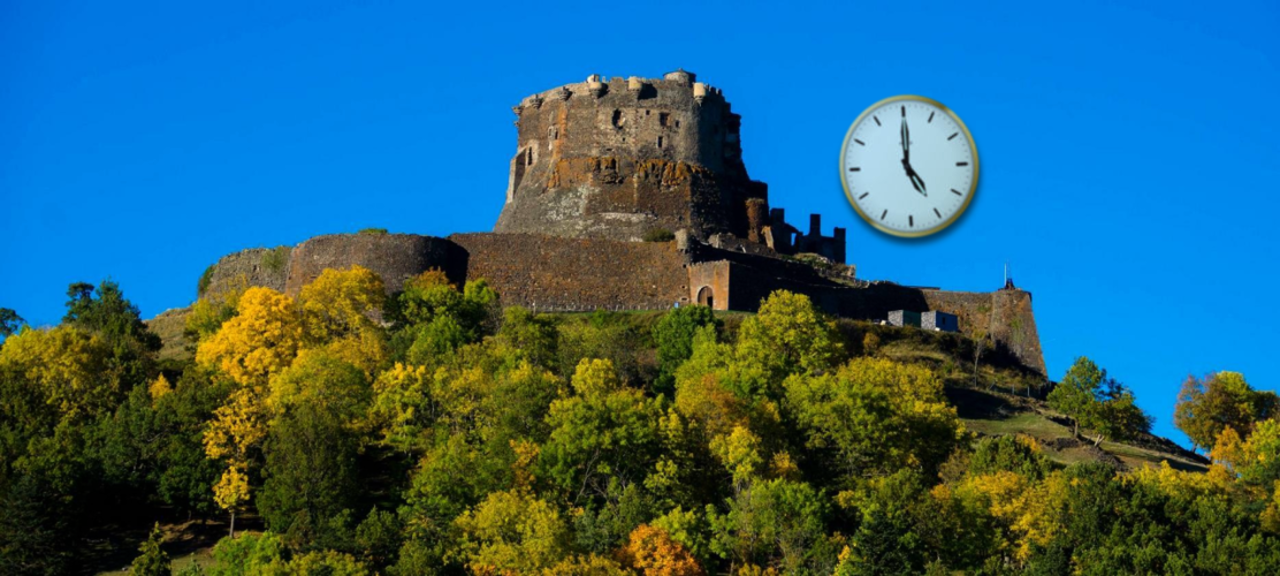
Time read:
5.00
